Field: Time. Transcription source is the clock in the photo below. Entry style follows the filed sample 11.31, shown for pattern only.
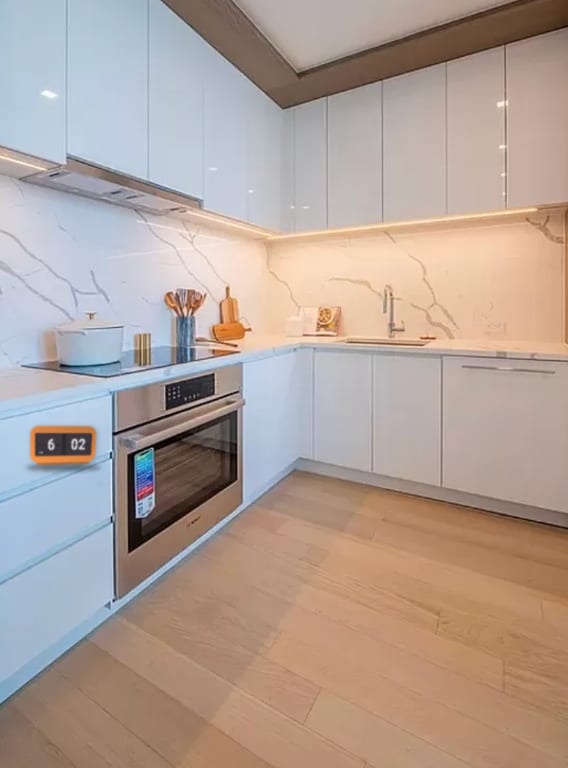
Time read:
6.02
